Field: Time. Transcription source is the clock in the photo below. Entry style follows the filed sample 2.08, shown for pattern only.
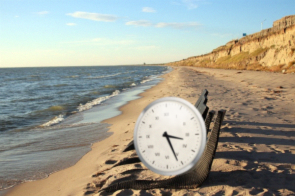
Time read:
3.26
